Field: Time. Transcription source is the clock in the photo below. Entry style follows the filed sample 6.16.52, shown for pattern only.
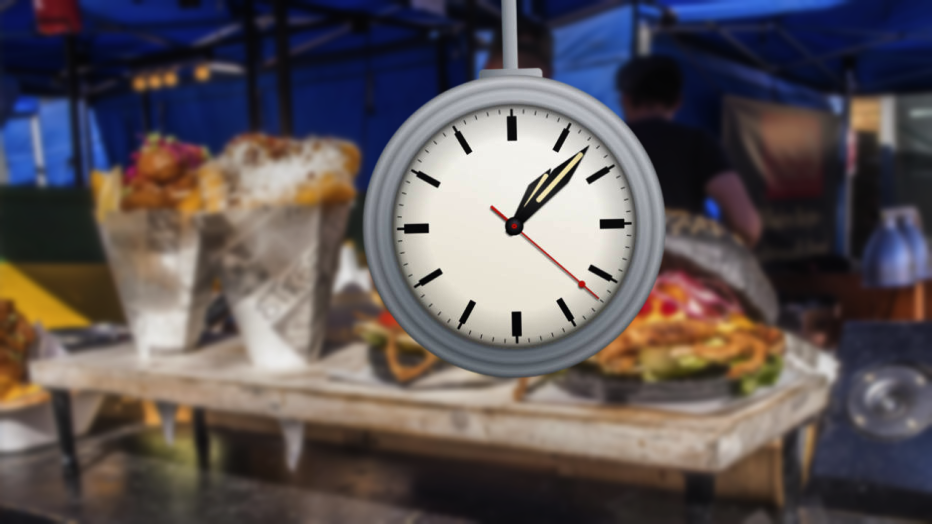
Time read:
1.07.22
